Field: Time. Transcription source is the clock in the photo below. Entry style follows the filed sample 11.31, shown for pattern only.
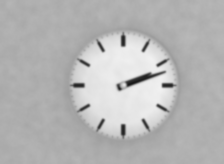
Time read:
2.12
